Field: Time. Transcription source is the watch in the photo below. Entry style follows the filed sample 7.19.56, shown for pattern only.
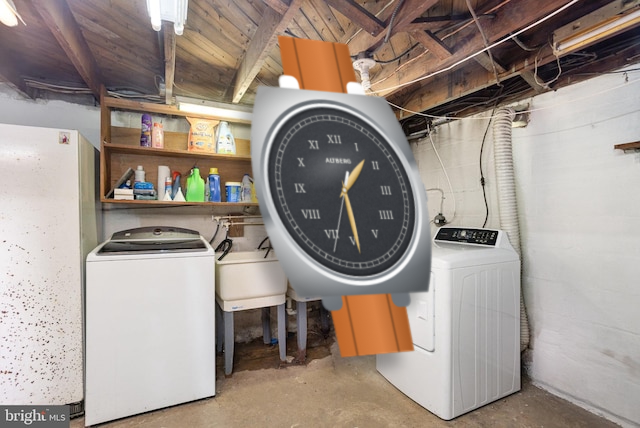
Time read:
1.29.34
